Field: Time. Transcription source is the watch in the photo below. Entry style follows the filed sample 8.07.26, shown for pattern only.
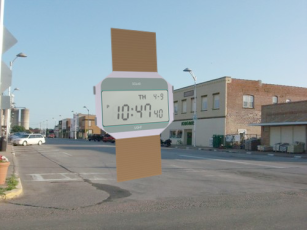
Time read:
10.47.40
